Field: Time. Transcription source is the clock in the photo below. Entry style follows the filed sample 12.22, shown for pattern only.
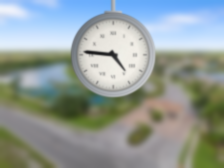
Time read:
4.46
